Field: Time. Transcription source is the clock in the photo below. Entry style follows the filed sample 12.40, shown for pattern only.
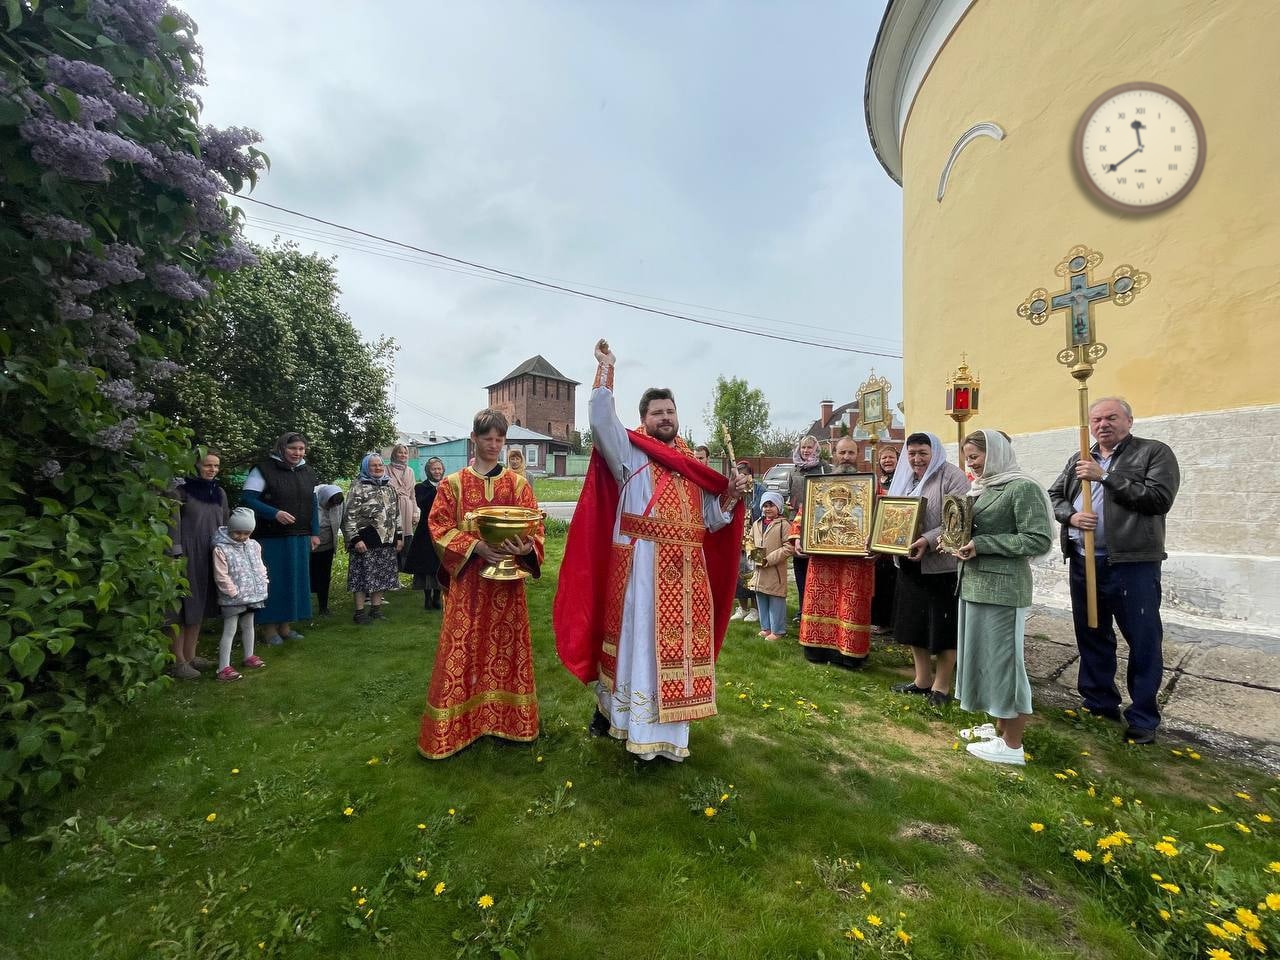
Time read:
11.39
